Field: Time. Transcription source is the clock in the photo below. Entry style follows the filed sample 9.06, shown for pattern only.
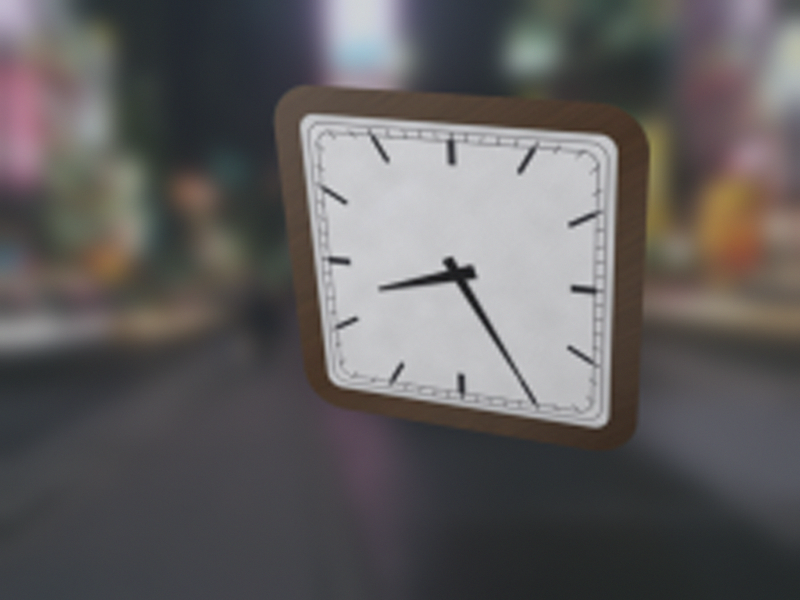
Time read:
8.25
